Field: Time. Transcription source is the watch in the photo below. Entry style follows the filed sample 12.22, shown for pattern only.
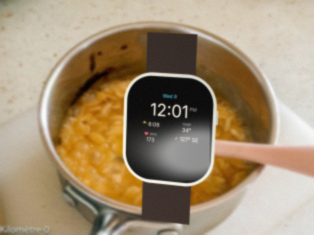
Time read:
12.01
